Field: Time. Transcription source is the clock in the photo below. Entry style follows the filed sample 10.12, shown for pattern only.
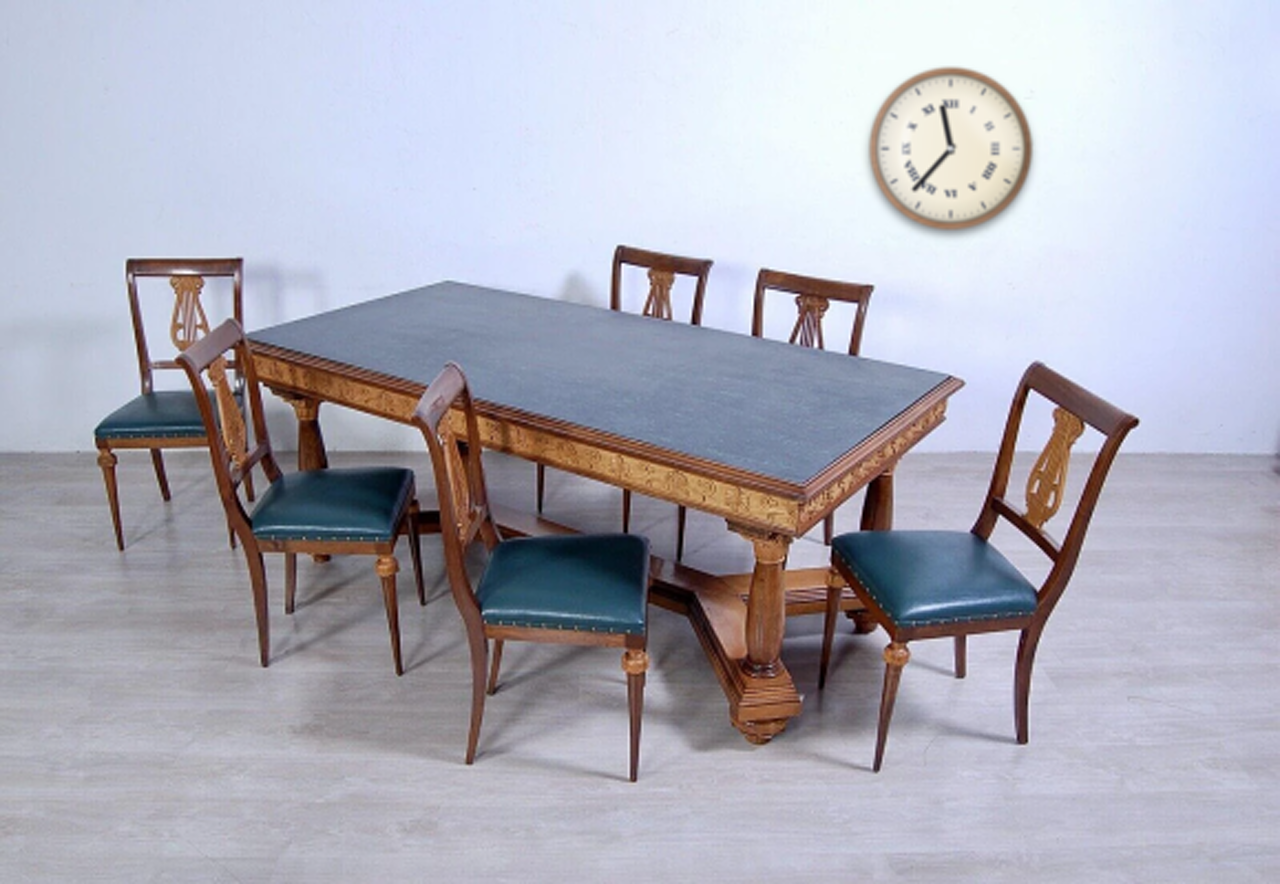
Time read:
11.37
